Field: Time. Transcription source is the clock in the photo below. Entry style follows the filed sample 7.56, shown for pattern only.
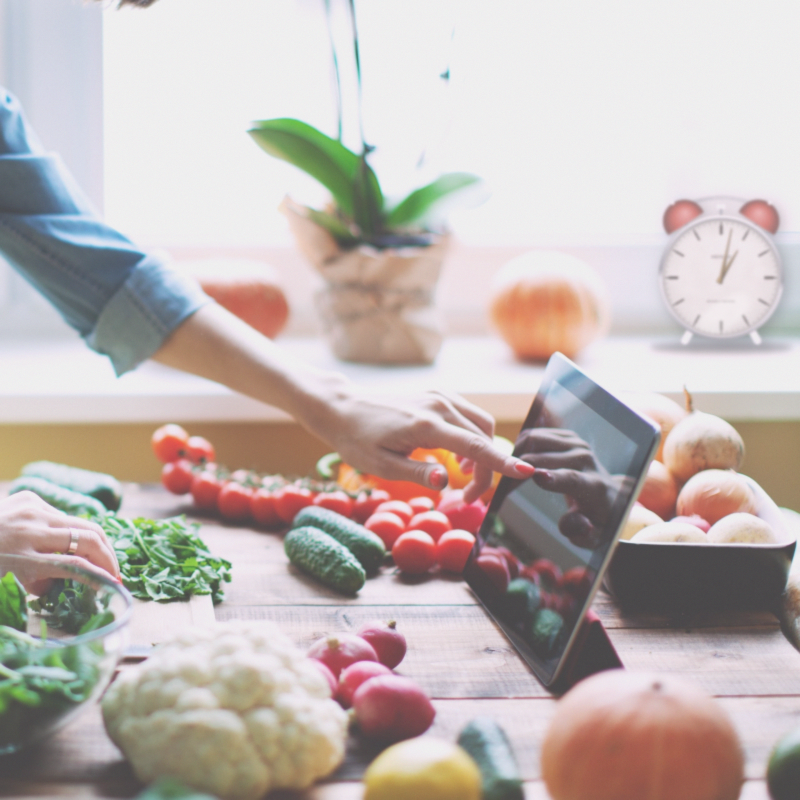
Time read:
1.02
